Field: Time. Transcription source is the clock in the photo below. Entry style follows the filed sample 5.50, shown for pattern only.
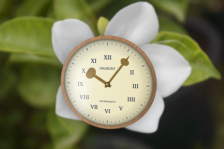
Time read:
10.06
